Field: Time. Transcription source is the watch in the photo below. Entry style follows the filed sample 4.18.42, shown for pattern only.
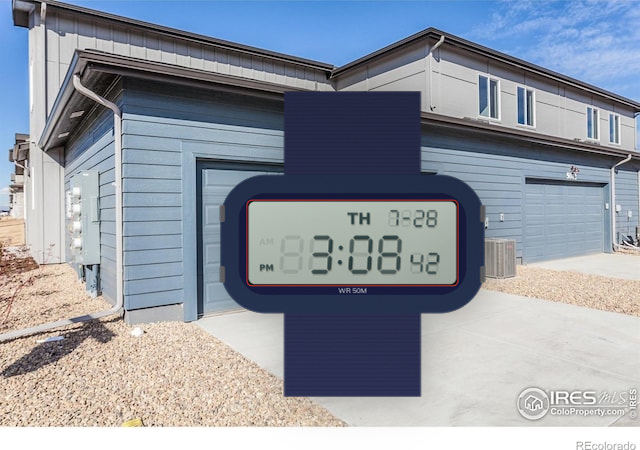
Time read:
3.08.42
